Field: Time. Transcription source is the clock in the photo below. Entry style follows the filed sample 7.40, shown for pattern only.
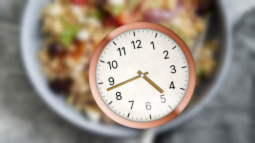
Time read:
4.43
